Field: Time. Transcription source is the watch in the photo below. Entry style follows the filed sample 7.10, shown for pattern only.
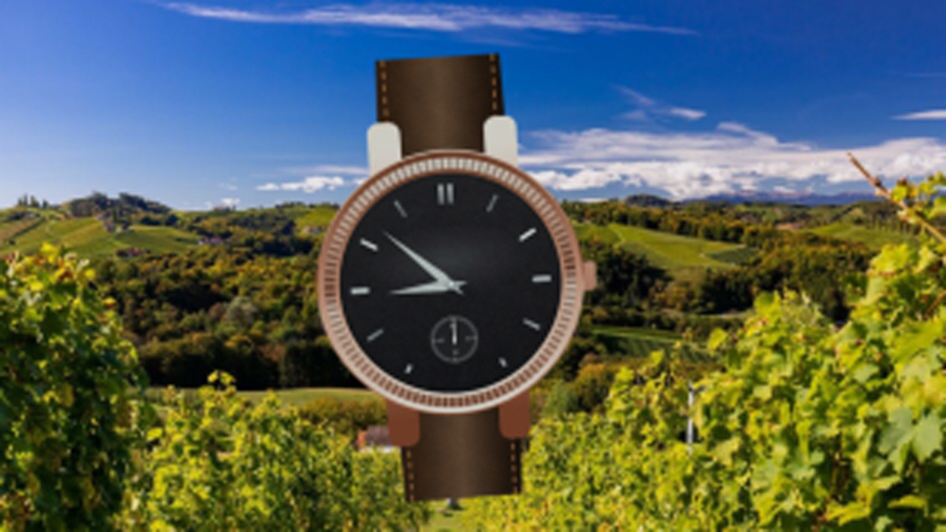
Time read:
8.52
